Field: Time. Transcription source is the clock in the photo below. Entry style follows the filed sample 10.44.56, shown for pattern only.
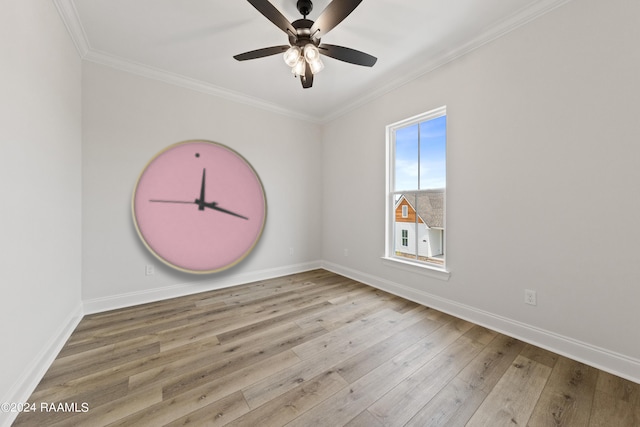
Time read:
12.18.46
